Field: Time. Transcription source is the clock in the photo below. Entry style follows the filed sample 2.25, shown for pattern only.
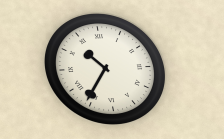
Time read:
10.36
